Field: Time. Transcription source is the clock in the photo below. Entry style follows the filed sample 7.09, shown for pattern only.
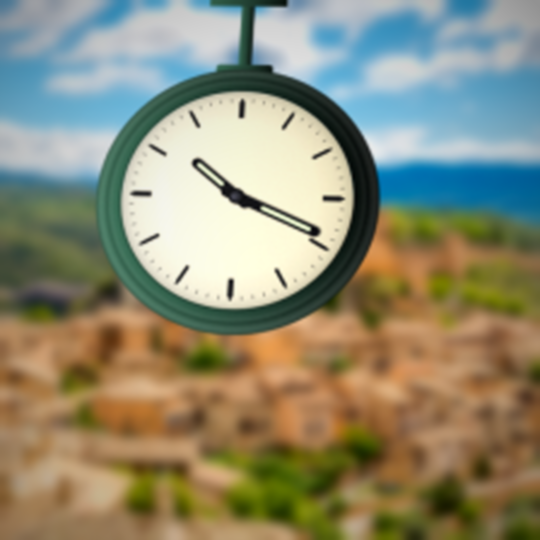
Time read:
10.19
